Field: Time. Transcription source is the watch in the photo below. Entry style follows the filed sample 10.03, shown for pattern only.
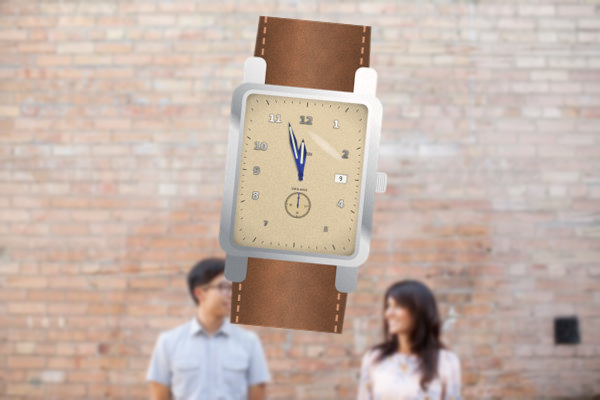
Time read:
11.57
